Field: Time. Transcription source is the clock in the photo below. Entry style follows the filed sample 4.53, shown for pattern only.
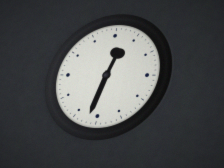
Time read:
12.32
